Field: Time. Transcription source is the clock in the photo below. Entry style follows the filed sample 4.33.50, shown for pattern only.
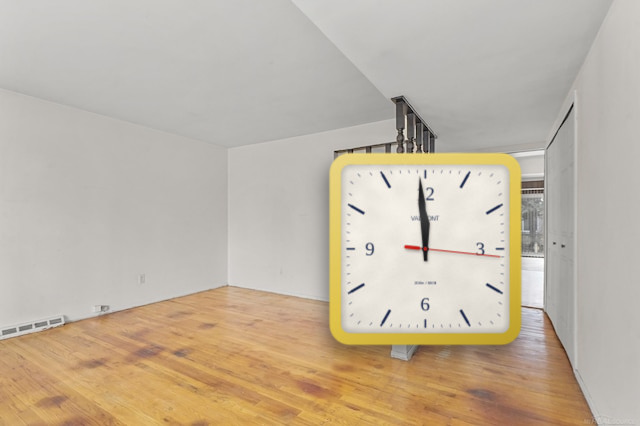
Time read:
11.59.16
